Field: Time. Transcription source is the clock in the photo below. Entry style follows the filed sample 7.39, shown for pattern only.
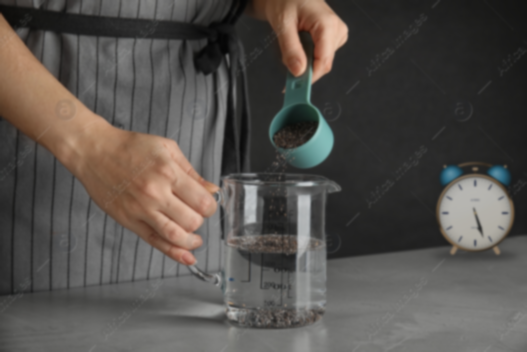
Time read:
5.27
